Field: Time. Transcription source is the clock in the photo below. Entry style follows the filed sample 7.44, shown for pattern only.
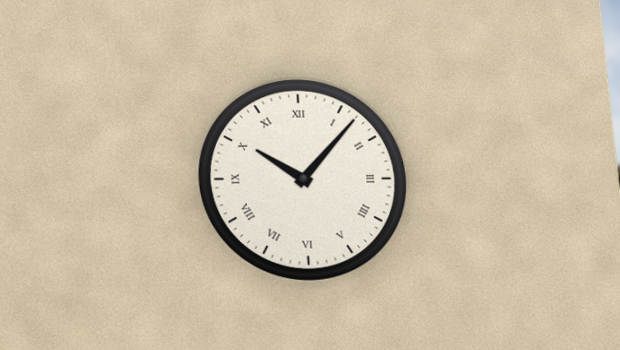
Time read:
10.07
